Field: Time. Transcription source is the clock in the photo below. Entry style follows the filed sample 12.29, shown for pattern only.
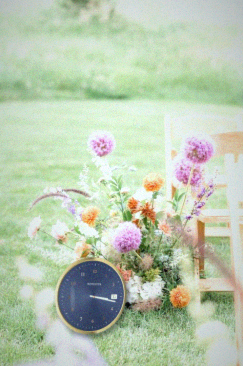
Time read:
3.17
